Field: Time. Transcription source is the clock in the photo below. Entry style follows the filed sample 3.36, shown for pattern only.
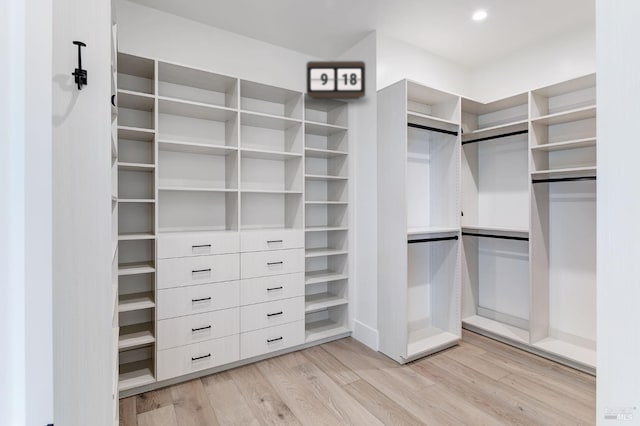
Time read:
9.18
